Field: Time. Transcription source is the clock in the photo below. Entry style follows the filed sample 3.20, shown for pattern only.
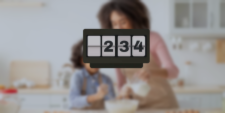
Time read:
2.34
